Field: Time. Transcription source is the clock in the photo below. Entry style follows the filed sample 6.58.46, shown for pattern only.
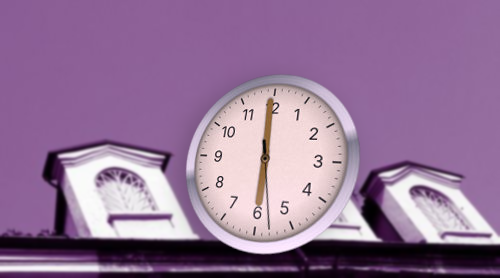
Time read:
5.59.28
